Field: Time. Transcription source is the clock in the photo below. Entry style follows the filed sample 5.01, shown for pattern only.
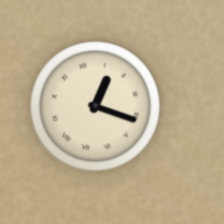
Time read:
1.21
